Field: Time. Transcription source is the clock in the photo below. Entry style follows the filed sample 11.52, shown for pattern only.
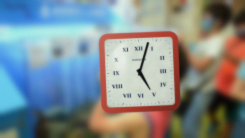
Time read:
5.03
